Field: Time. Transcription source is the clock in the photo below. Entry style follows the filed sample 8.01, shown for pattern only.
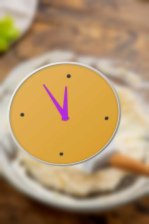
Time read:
11.54
